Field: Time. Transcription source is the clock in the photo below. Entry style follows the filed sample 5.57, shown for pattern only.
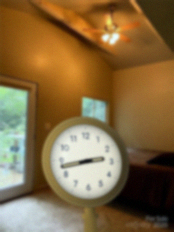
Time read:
2.43
